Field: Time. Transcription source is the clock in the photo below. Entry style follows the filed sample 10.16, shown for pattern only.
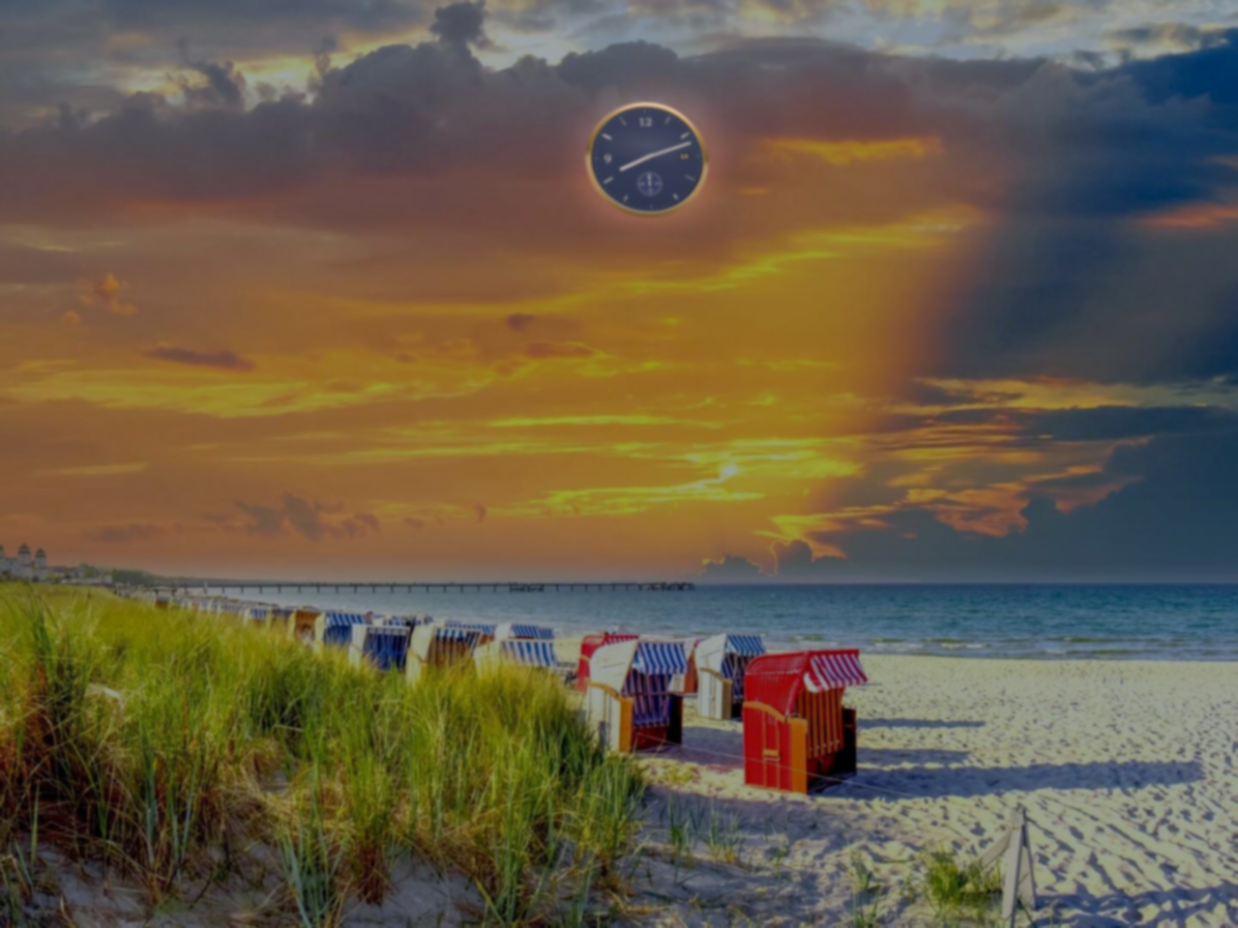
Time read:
8.12
